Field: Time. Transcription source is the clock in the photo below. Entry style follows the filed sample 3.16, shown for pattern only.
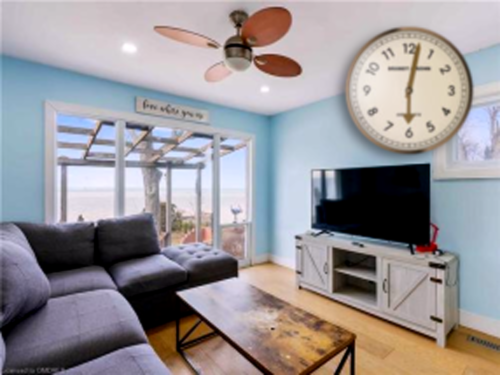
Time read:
6.02
